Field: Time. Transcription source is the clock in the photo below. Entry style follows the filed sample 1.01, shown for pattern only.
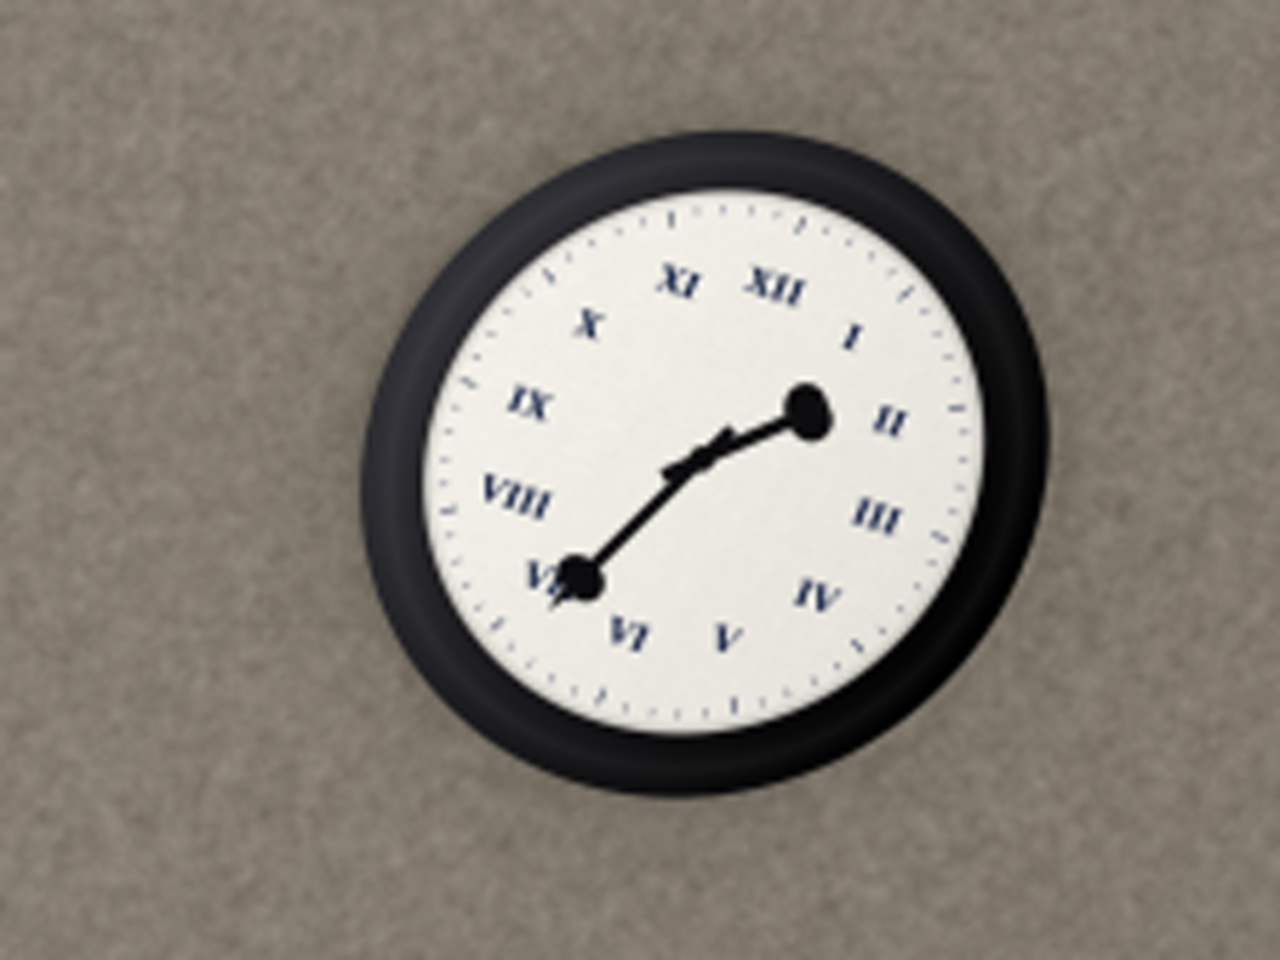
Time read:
1.34
